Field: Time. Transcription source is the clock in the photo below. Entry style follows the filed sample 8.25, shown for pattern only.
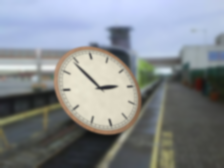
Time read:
2.54
